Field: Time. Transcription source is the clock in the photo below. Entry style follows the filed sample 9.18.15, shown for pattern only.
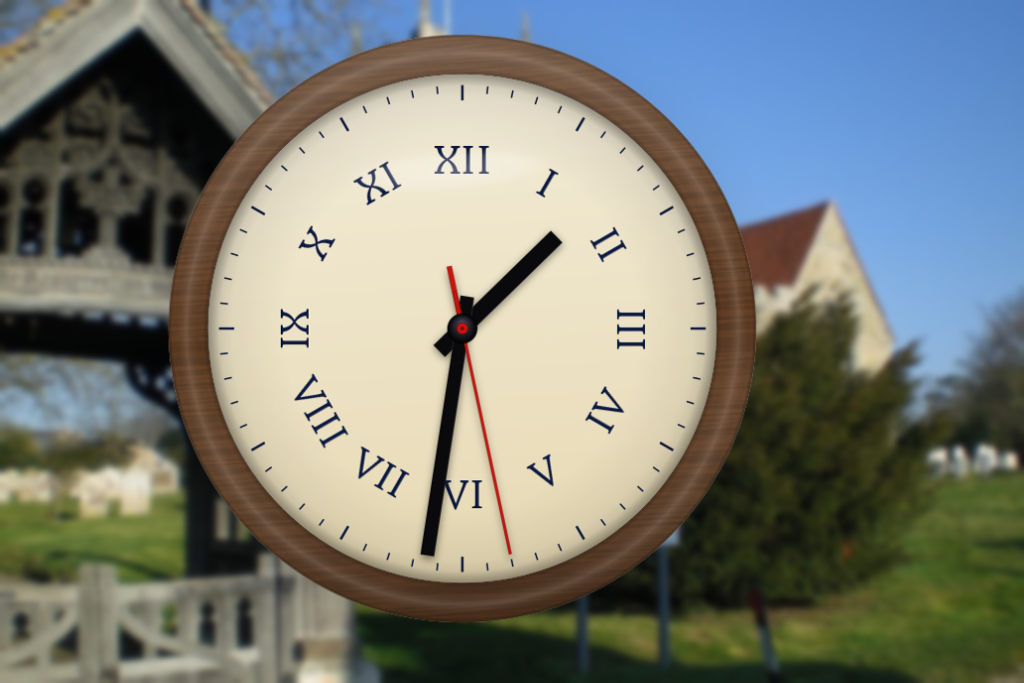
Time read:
1.31.28
